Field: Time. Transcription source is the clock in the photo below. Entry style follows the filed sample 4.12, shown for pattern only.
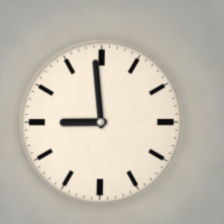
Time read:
8.59
